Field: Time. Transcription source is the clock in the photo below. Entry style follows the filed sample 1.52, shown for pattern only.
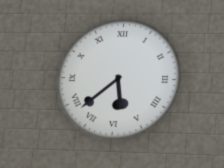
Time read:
5.38
